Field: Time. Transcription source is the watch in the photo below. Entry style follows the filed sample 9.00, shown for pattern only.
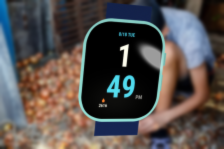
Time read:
1.49
